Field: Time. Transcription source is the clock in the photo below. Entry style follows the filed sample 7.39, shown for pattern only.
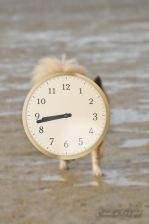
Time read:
8.43
